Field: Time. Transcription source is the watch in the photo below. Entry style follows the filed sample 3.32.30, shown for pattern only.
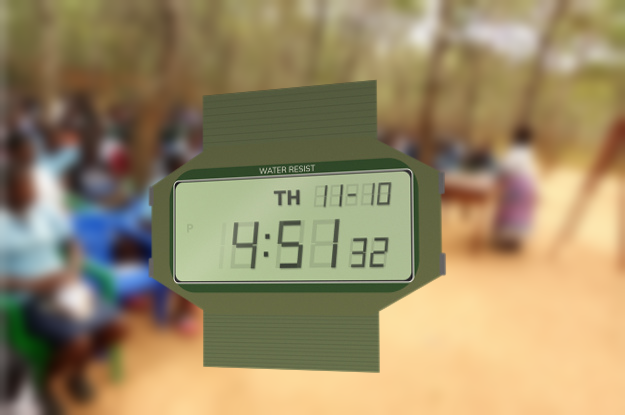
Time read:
4.51.32
